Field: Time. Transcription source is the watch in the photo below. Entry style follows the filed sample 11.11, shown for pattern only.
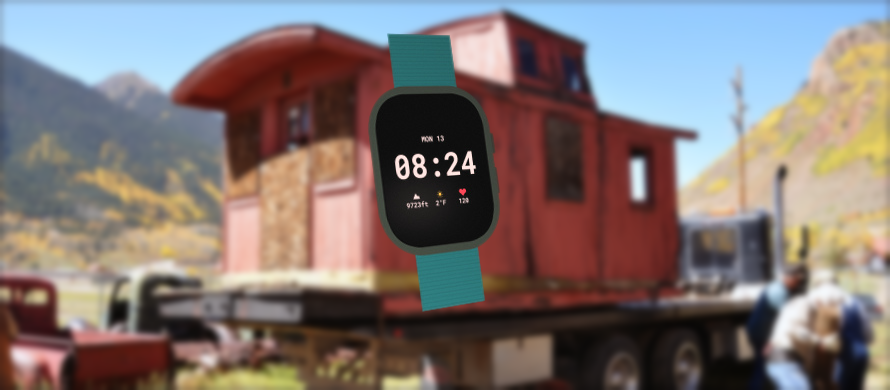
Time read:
8.24
